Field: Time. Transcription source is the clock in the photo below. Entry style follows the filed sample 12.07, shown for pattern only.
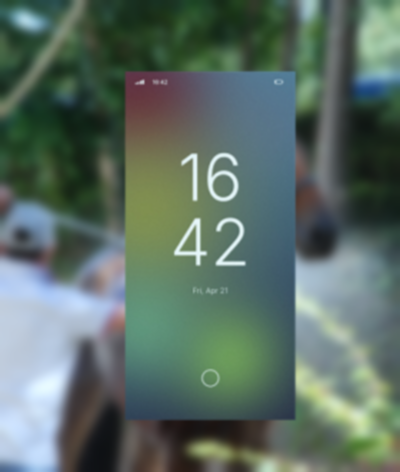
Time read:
16.42
